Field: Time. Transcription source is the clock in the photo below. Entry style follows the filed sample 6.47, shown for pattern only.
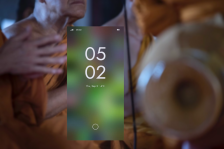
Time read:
5.02
